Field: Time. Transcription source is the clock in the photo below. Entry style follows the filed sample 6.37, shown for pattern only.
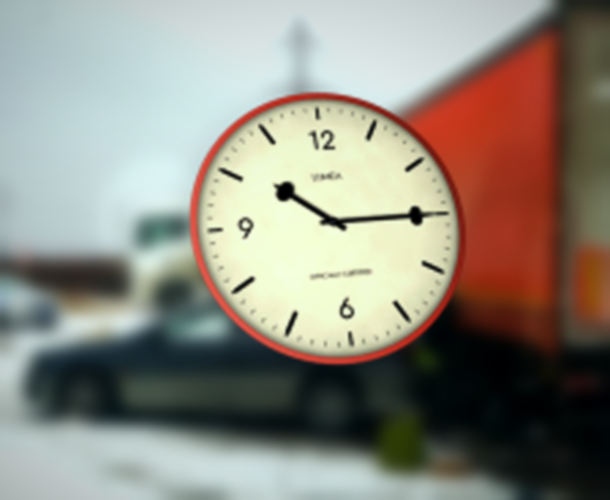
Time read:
10.15
